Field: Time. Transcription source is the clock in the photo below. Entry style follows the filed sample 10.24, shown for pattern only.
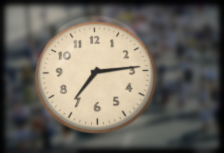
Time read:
7.14
